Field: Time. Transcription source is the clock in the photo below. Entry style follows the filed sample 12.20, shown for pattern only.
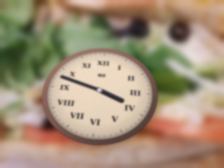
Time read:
3.48
